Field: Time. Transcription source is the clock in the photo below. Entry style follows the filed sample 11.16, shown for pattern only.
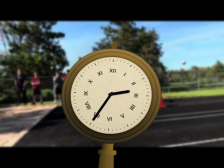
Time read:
2.35
